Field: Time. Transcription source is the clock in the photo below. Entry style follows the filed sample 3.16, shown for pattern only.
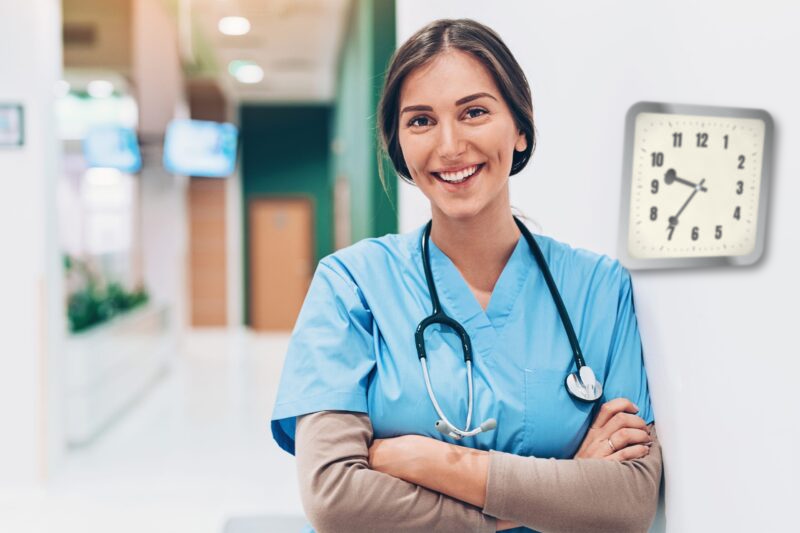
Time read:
9.36
